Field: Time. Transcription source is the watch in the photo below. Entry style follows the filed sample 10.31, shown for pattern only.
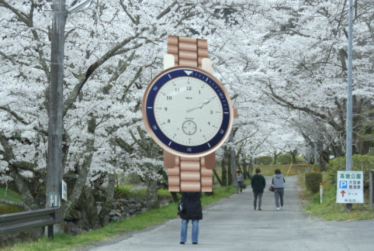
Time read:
2.10
